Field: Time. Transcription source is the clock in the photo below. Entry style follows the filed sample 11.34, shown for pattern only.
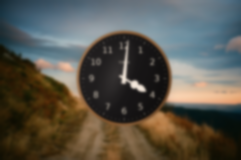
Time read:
4.01
